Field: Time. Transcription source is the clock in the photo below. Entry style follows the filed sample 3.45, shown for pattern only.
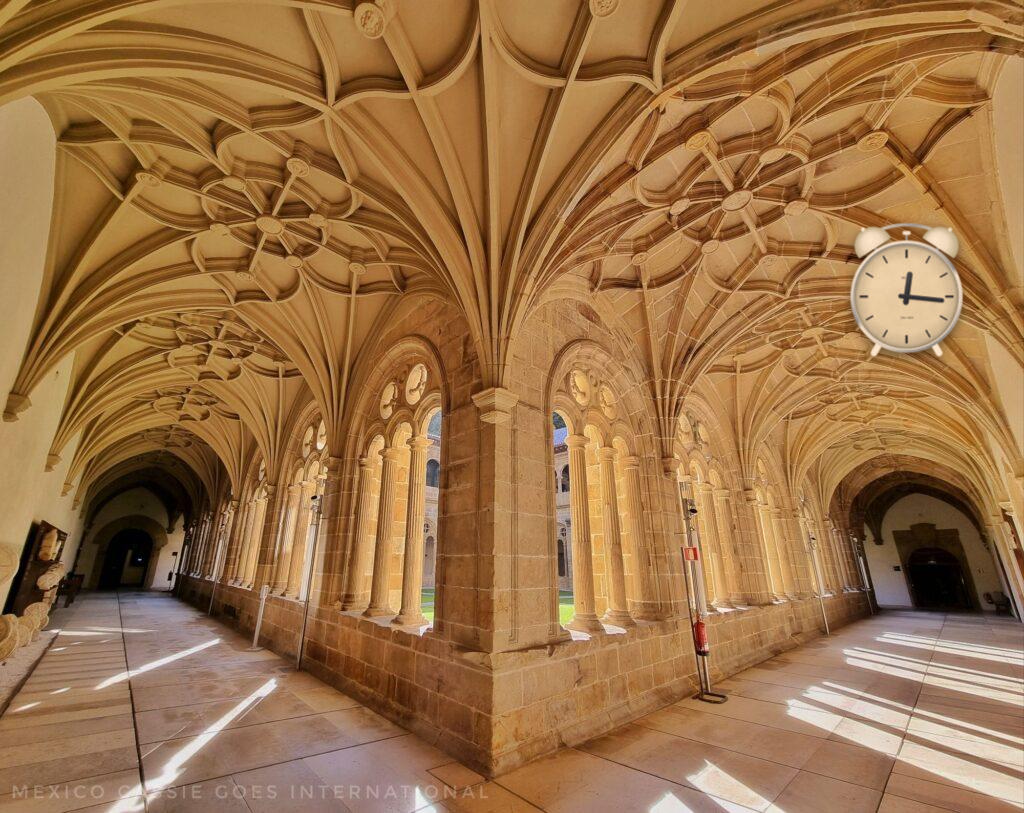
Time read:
12.16
